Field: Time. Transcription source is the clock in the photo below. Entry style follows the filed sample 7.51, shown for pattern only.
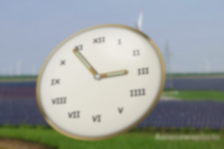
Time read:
2.54
